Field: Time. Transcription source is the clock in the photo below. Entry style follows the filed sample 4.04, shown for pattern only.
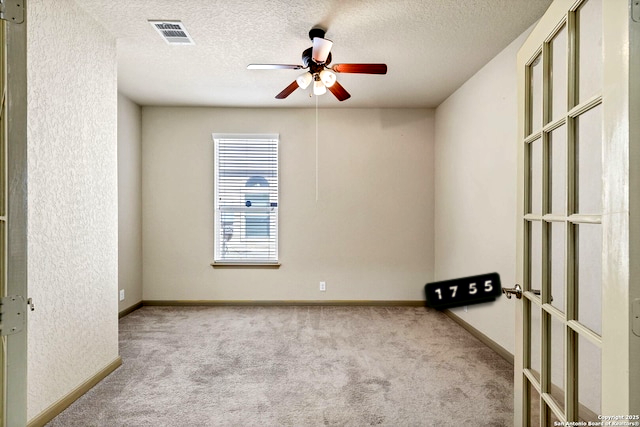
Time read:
17.55
